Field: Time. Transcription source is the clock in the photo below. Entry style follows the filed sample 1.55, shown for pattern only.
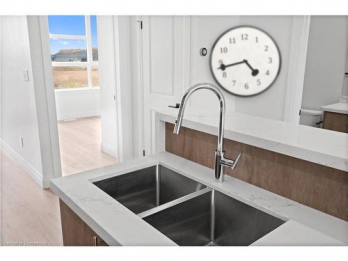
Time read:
4.43
